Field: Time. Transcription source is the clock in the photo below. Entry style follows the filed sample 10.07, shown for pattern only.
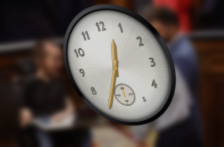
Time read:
12.35
